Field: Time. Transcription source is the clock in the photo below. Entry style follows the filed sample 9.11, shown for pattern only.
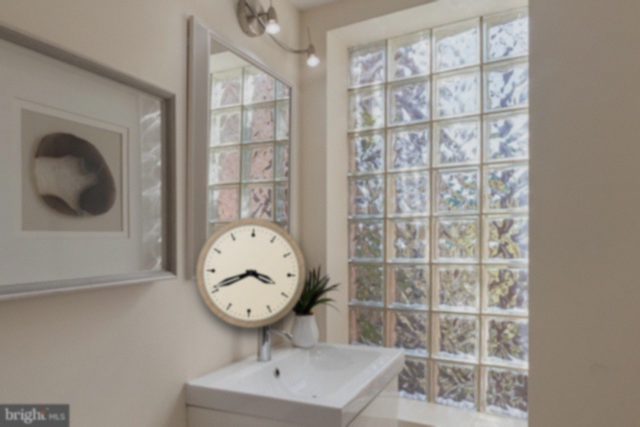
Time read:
3.41
